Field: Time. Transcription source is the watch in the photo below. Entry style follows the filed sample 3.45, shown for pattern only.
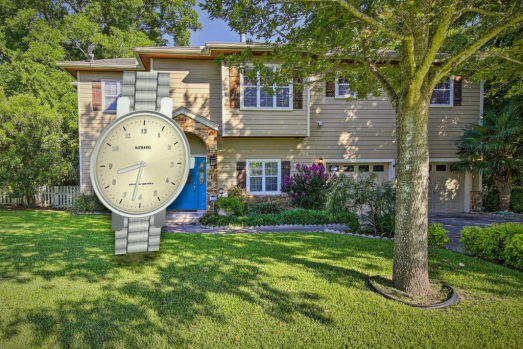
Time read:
8.32
